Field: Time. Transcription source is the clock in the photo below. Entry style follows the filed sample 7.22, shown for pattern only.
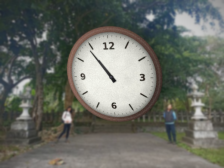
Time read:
10.54
